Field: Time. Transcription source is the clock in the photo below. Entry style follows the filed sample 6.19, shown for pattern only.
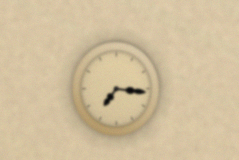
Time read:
7.16
